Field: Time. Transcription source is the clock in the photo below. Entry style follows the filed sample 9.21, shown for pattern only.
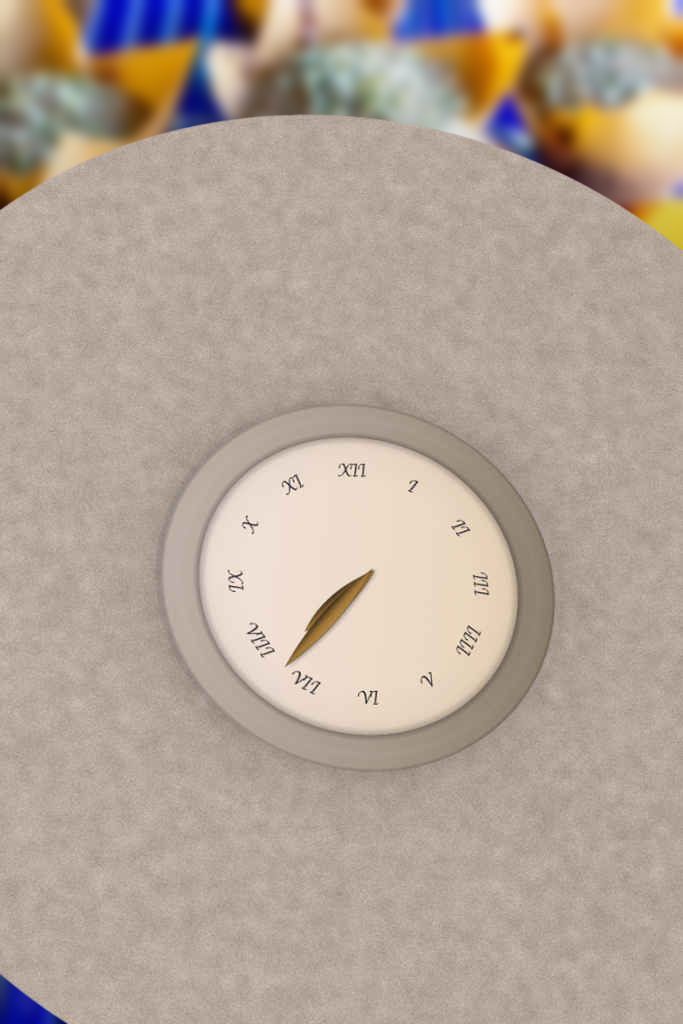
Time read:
7.37
